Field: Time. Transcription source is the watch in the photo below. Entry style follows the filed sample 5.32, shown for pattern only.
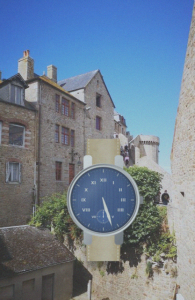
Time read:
5.27
